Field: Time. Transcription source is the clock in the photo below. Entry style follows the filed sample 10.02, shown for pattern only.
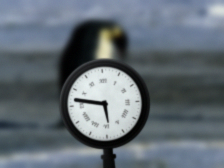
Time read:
5.47
